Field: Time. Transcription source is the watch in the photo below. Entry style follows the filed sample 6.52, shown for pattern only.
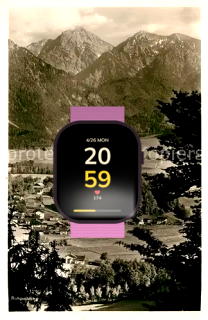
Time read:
20.59
